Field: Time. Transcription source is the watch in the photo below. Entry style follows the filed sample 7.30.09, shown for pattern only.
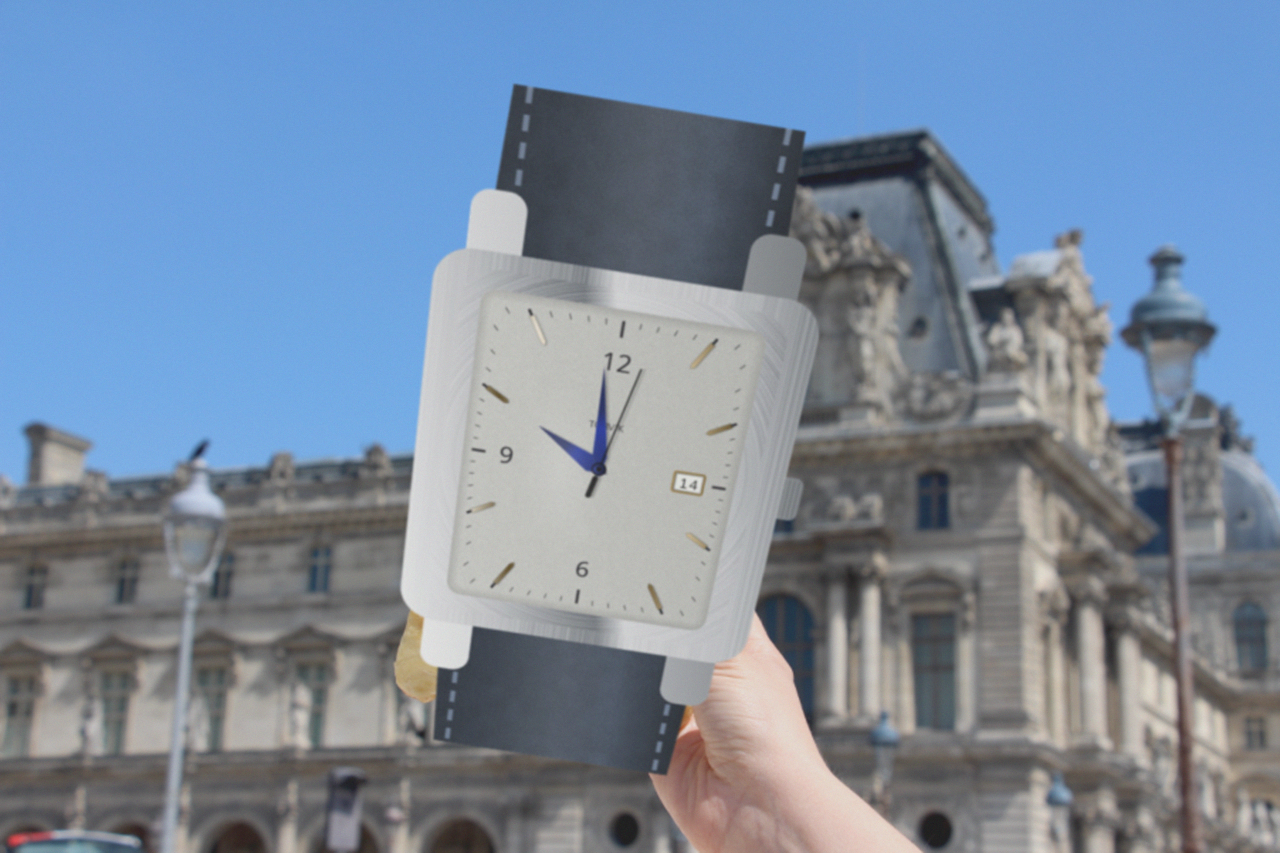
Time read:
9.59.02
